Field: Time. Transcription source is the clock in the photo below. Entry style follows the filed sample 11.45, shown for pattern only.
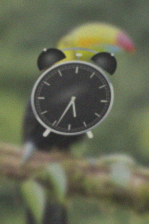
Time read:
5.34
